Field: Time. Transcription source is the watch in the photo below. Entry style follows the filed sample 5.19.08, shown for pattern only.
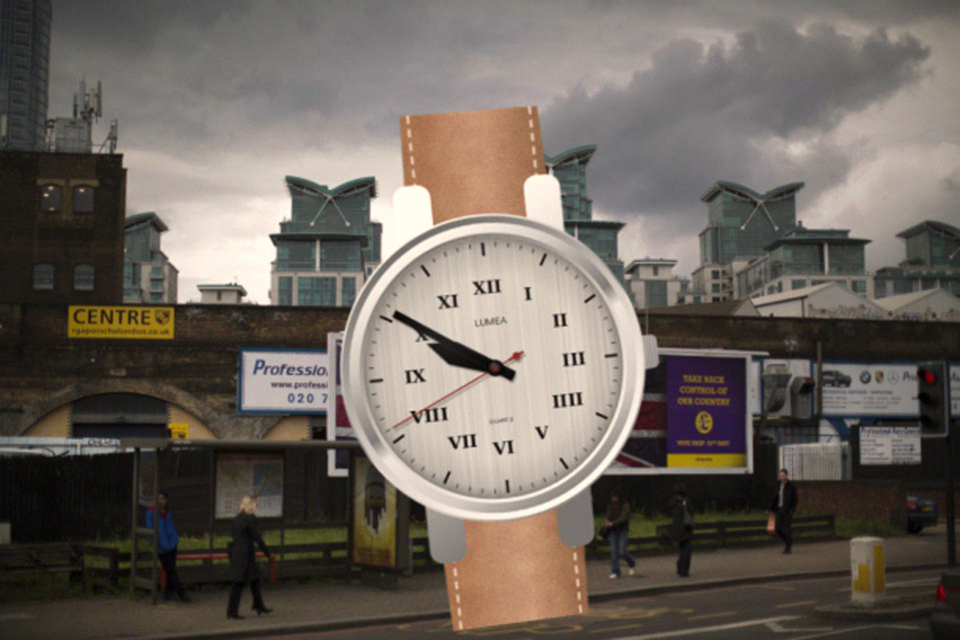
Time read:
9.50.41
